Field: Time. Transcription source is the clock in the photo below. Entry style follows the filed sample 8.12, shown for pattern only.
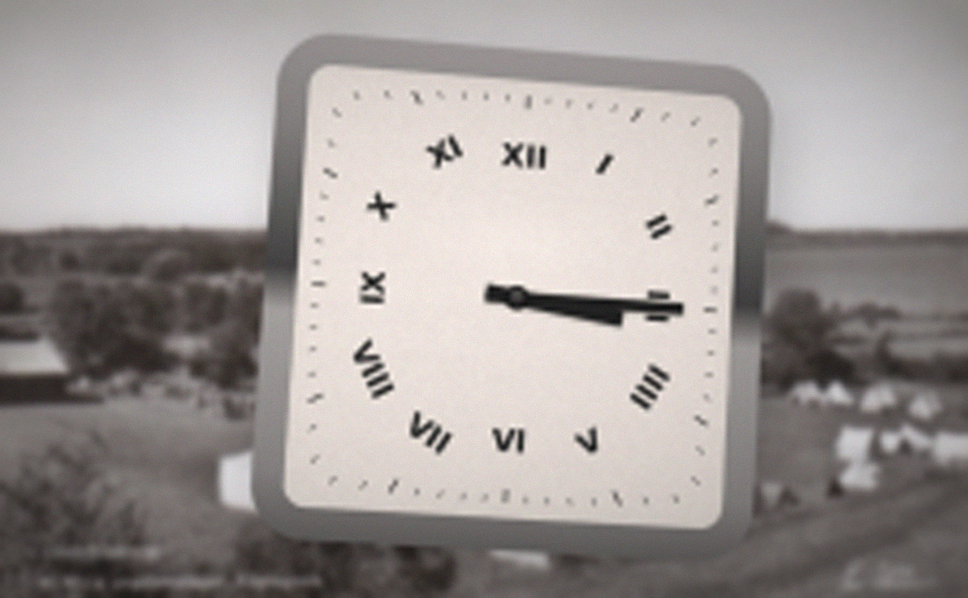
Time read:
3.15
